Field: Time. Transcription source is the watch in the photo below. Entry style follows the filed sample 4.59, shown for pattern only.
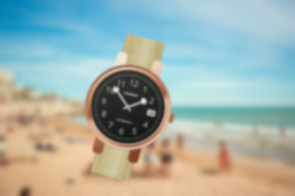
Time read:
1.52
